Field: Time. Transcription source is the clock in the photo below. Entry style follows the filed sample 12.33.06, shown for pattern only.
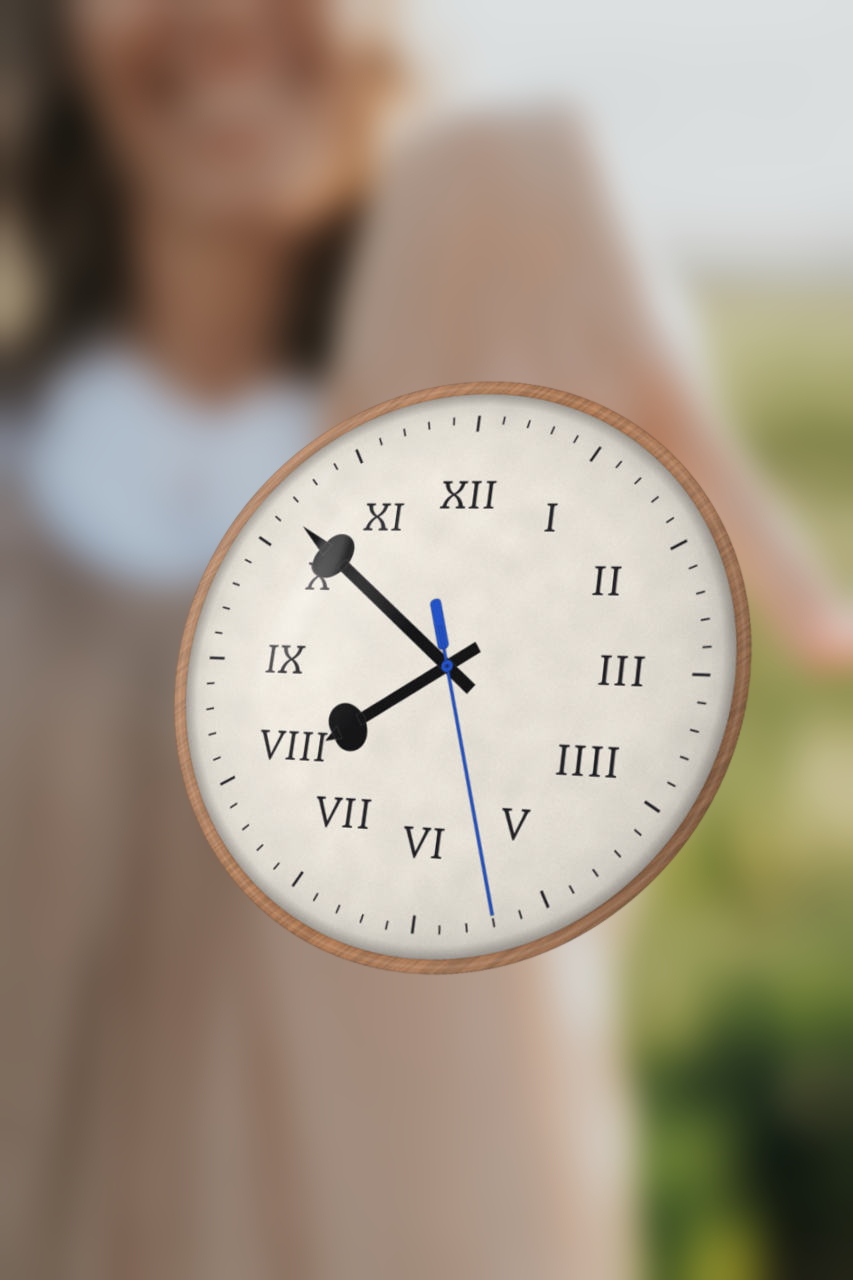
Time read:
7.51.27
